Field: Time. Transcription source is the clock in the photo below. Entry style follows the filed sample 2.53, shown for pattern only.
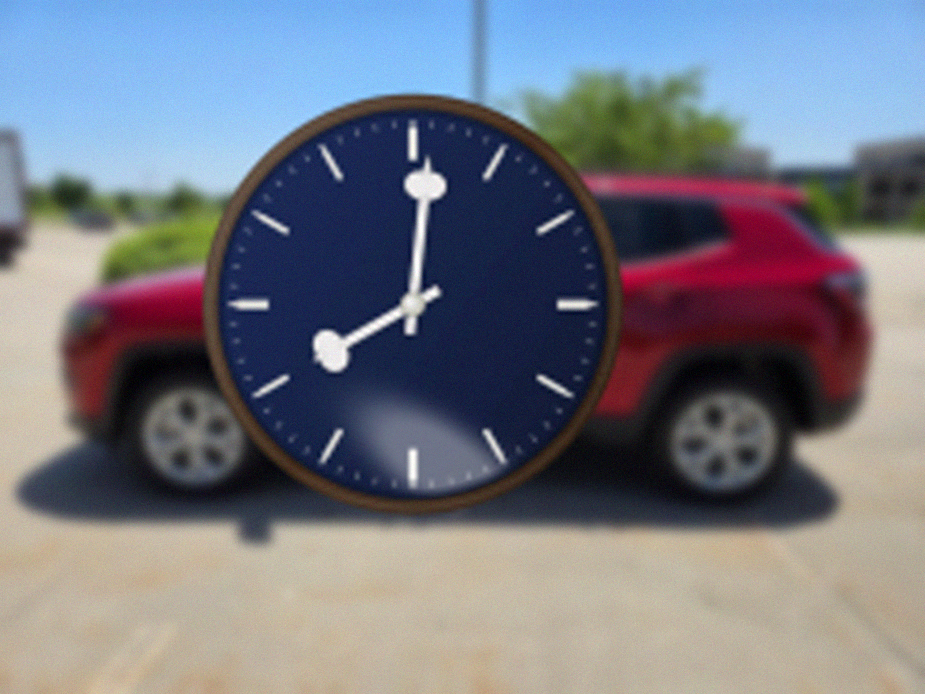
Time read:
8.01
